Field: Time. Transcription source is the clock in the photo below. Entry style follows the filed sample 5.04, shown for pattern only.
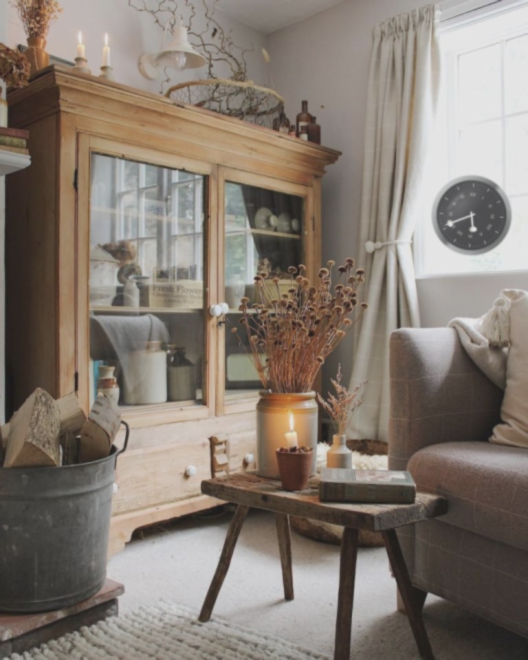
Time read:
5.41
